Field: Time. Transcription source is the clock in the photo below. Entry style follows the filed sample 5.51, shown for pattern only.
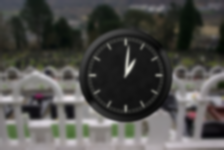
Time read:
1.01
